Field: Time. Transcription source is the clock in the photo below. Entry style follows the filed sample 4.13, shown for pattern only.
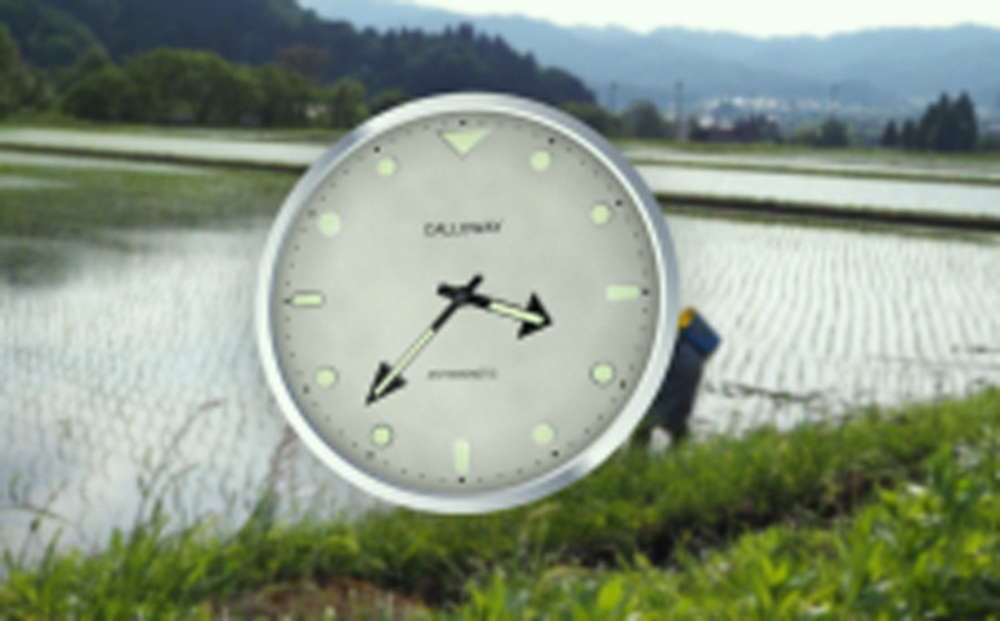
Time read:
3.37
